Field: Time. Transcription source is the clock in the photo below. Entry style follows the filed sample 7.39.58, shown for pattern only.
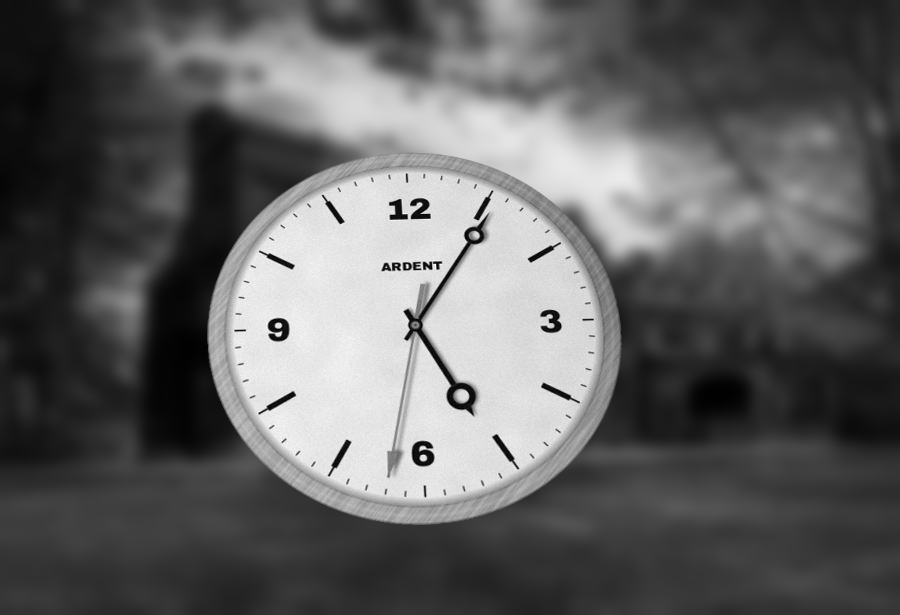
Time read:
5.05.32
